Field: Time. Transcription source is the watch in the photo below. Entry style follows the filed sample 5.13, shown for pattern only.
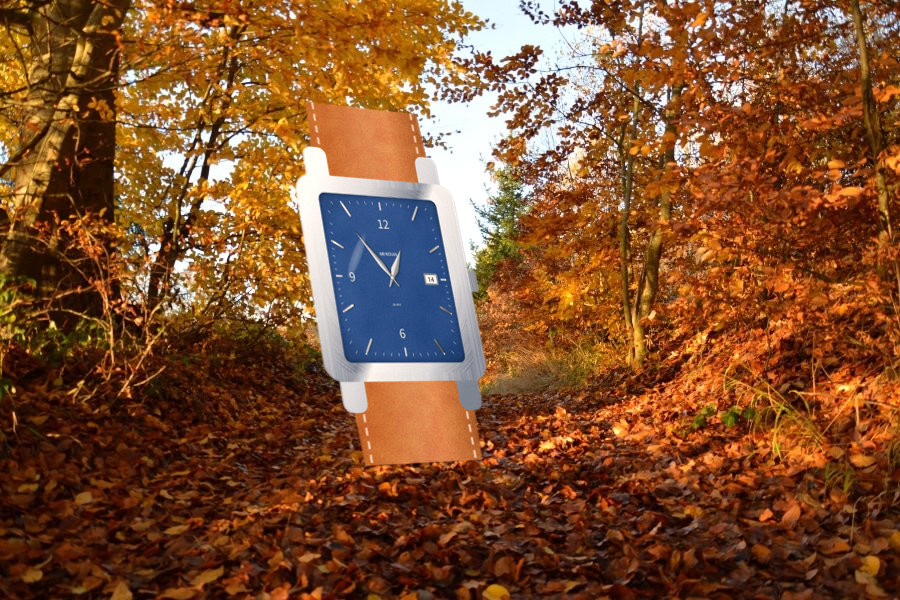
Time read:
12.54
